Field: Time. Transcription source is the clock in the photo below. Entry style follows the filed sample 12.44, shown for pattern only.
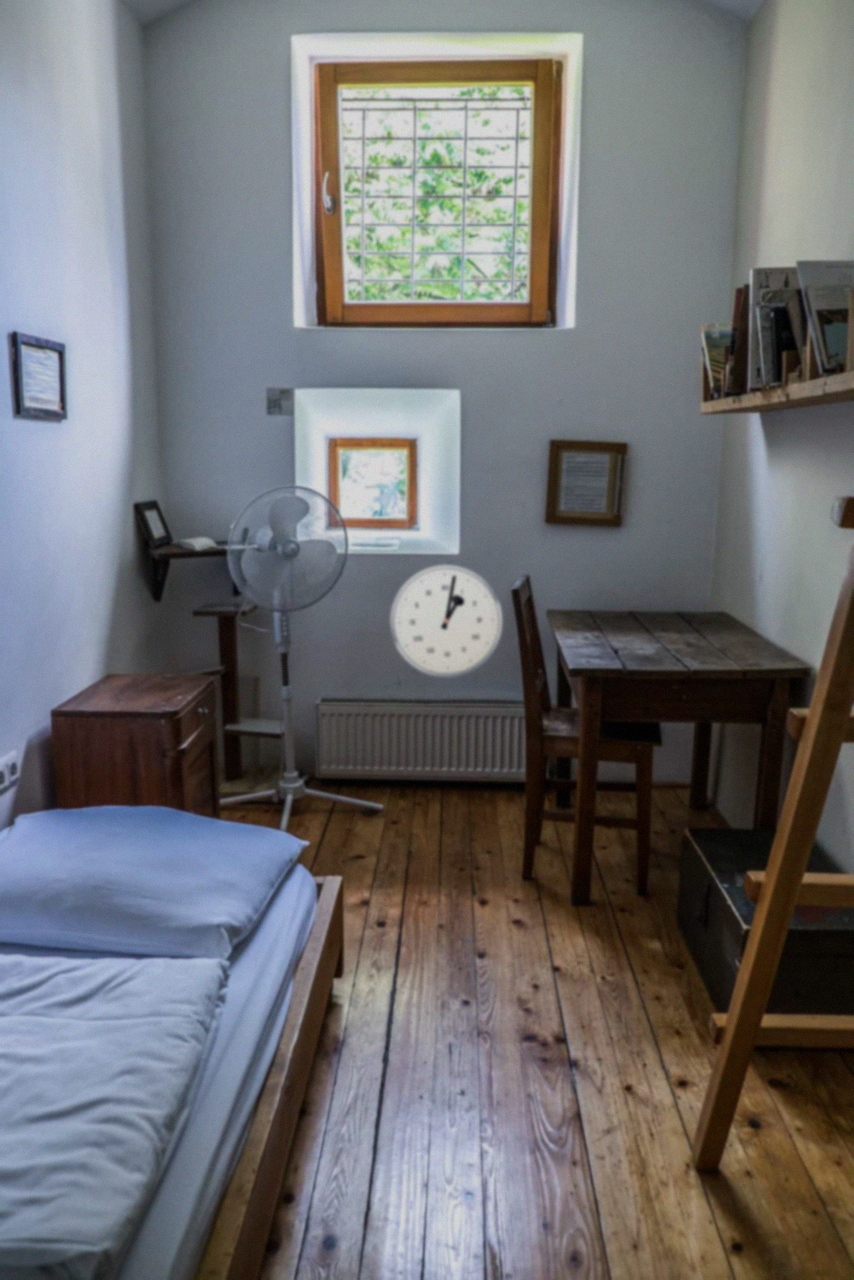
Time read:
1.02
